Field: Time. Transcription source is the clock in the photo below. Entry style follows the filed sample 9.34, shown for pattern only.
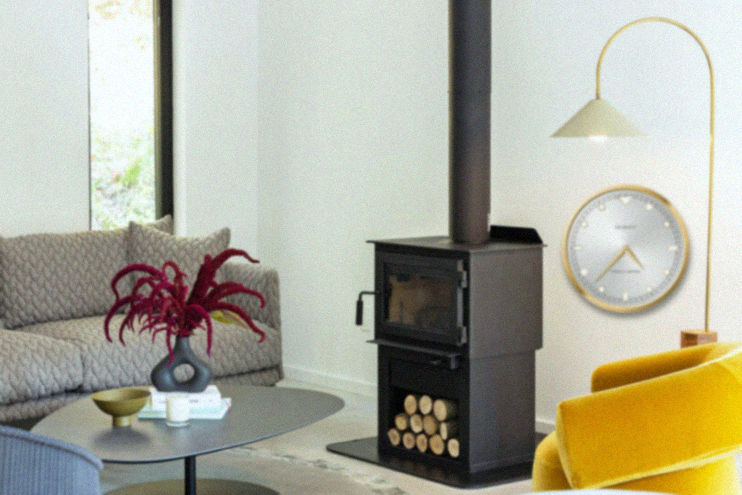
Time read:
4.37
